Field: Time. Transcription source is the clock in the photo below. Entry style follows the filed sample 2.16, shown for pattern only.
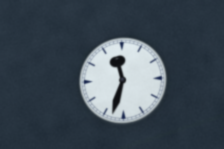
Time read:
11.33
